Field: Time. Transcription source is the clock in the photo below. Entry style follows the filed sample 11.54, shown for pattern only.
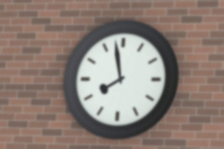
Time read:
7.58
